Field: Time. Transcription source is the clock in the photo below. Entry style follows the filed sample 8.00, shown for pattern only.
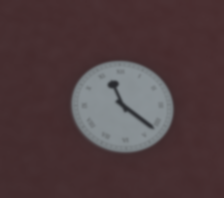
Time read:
11.22
